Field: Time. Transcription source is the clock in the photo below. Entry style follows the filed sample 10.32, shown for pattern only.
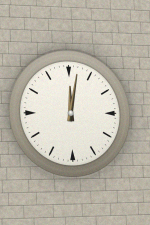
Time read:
12.02
